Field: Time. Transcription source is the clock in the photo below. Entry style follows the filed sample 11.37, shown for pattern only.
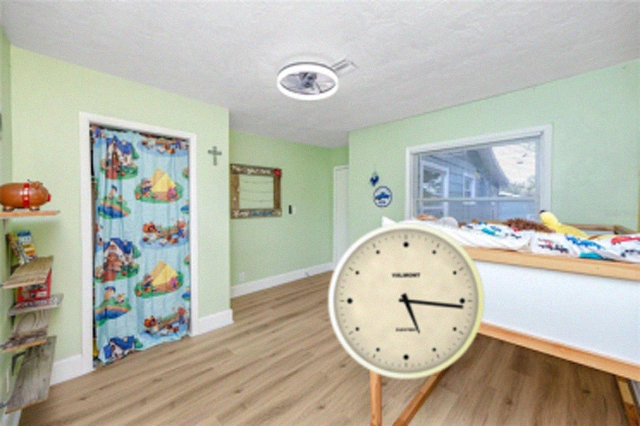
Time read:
5.16
